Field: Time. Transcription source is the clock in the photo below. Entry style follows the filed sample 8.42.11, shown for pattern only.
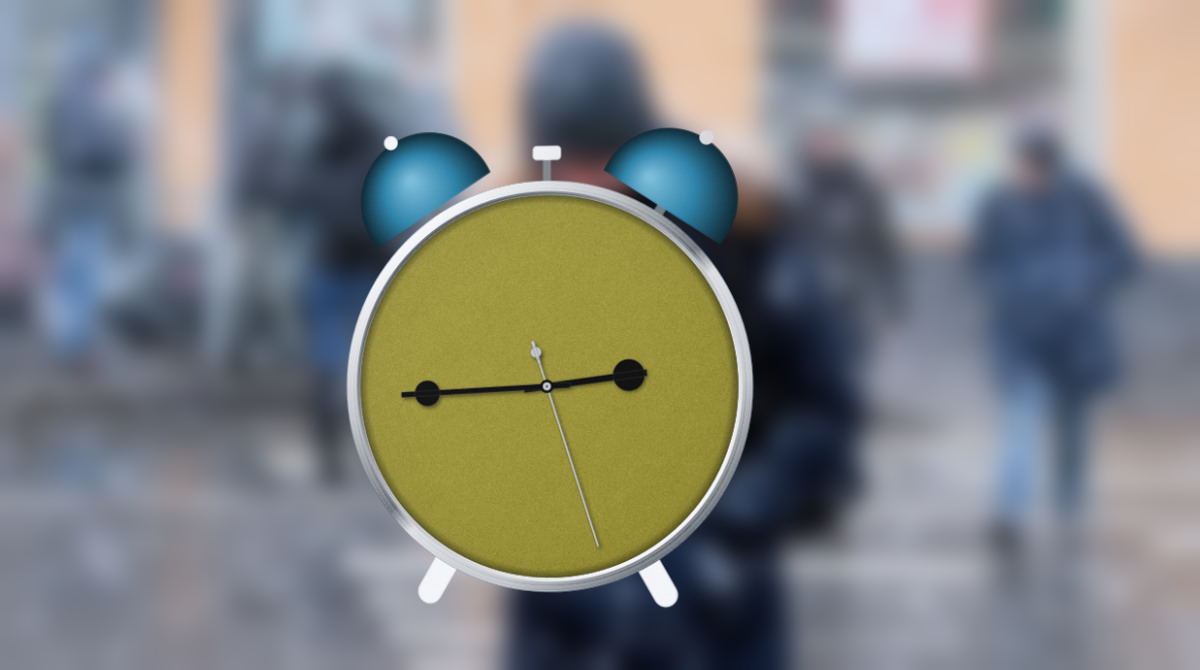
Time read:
2.44.27
